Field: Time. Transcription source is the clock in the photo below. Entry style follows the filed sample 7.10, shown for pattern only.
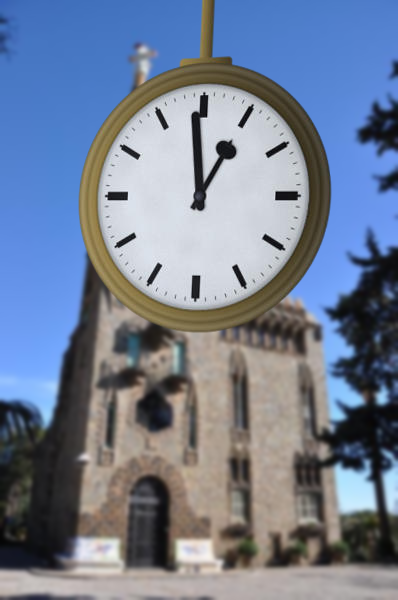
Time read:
12.59
